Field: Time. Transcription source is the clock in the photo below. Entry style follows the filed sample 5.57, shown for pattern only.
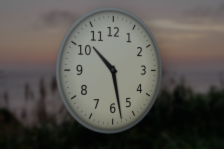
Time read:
10.28
